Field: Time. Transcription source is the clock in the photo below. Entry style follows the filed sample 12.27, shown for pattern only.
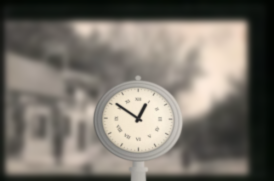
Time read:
12.51
